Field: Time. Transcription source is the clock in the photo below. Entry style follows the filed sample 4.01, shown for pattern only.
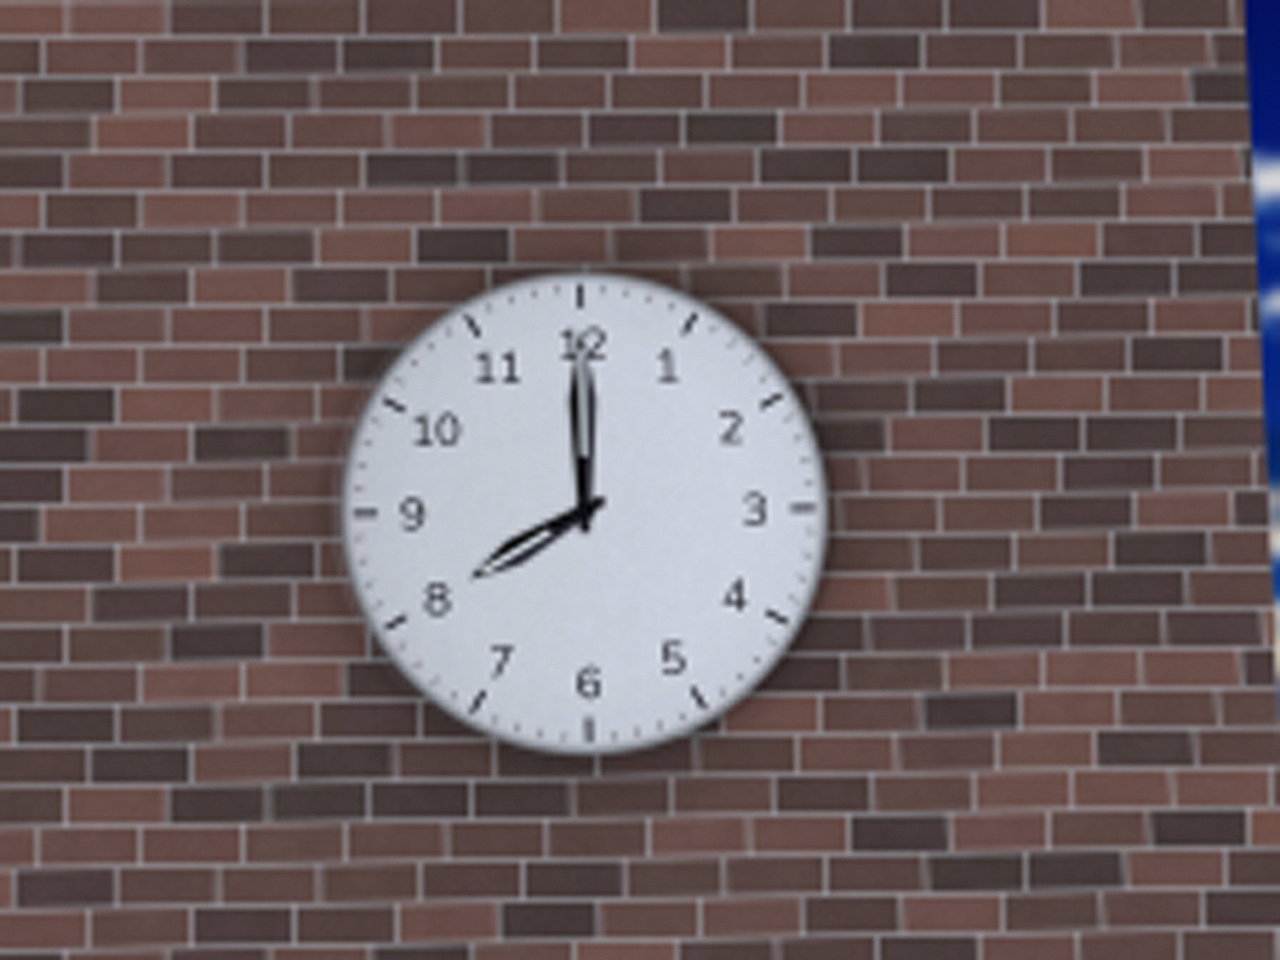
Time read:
8.00
